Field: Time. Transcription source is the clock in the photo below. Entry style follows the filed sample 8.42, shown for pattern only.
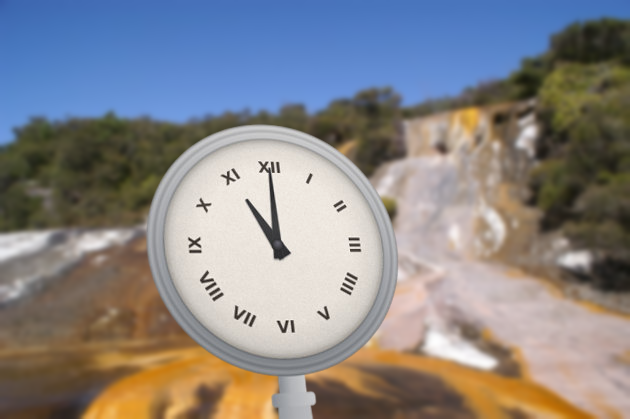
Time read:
11.00
